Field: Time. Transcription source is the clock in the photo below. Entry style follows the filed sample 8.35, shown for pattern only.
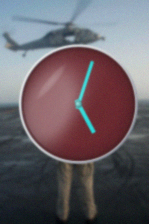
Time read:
5.03
